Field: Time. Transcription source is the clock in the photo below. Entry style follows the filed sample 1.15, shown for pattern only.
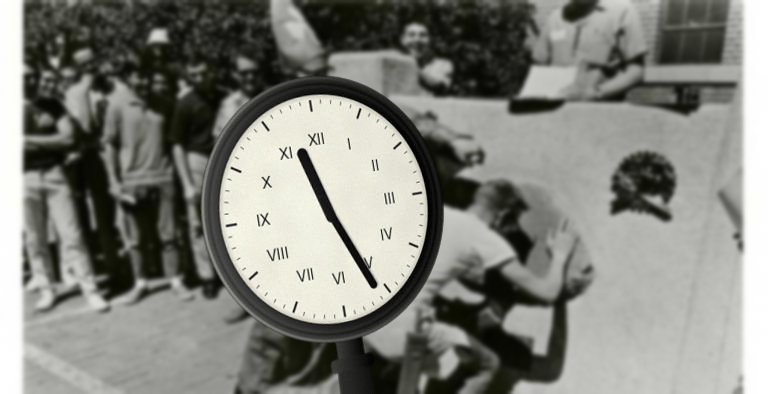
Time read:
11.26
